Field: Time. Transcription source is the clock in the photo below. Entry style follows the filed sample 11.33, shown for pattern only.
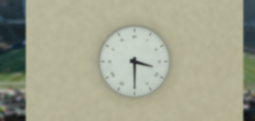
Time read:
3.30
